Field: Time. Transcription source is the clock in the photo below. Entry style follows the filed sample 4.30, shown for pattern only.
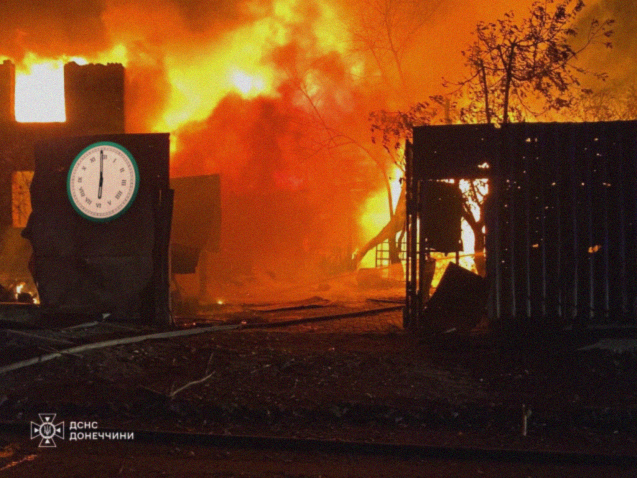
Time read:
5.59
